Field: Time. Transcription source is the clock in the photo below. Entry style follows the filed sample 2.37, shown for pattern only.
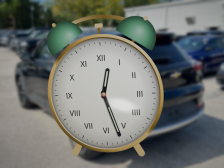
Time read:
12.27
